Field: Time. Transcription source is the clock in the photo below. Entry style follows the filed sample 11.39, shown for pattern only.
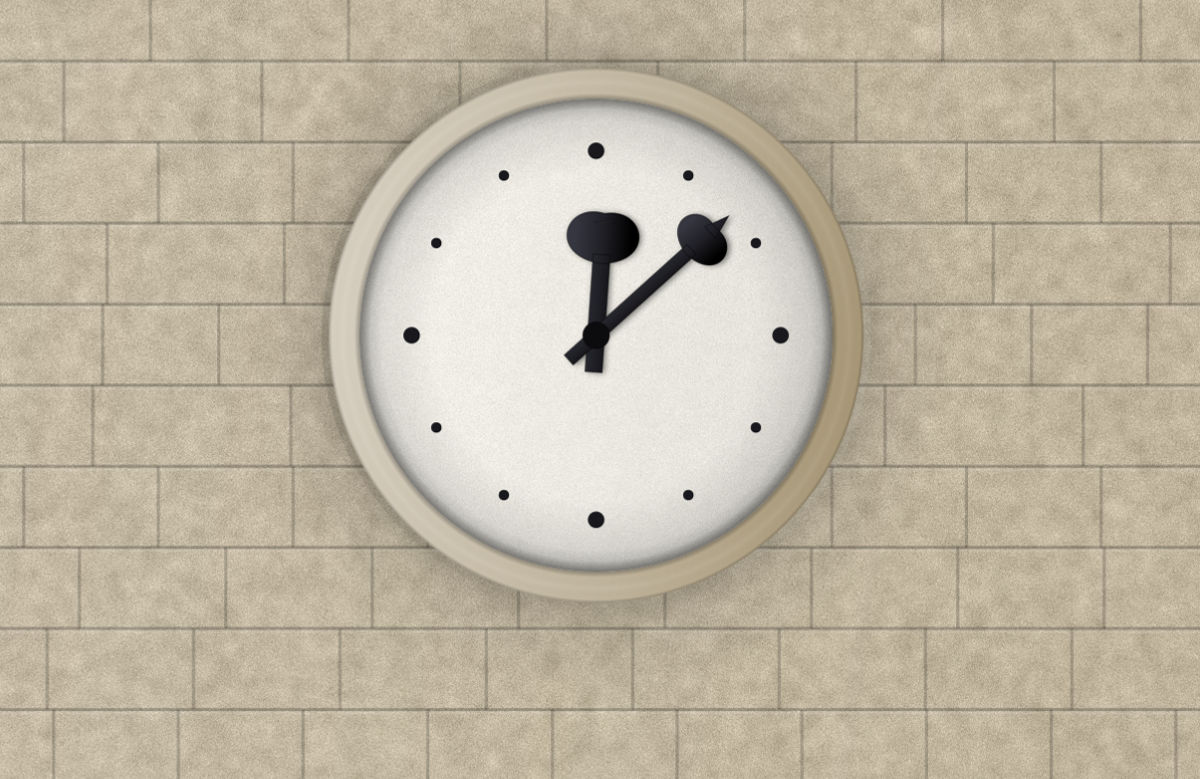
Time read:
12.08
